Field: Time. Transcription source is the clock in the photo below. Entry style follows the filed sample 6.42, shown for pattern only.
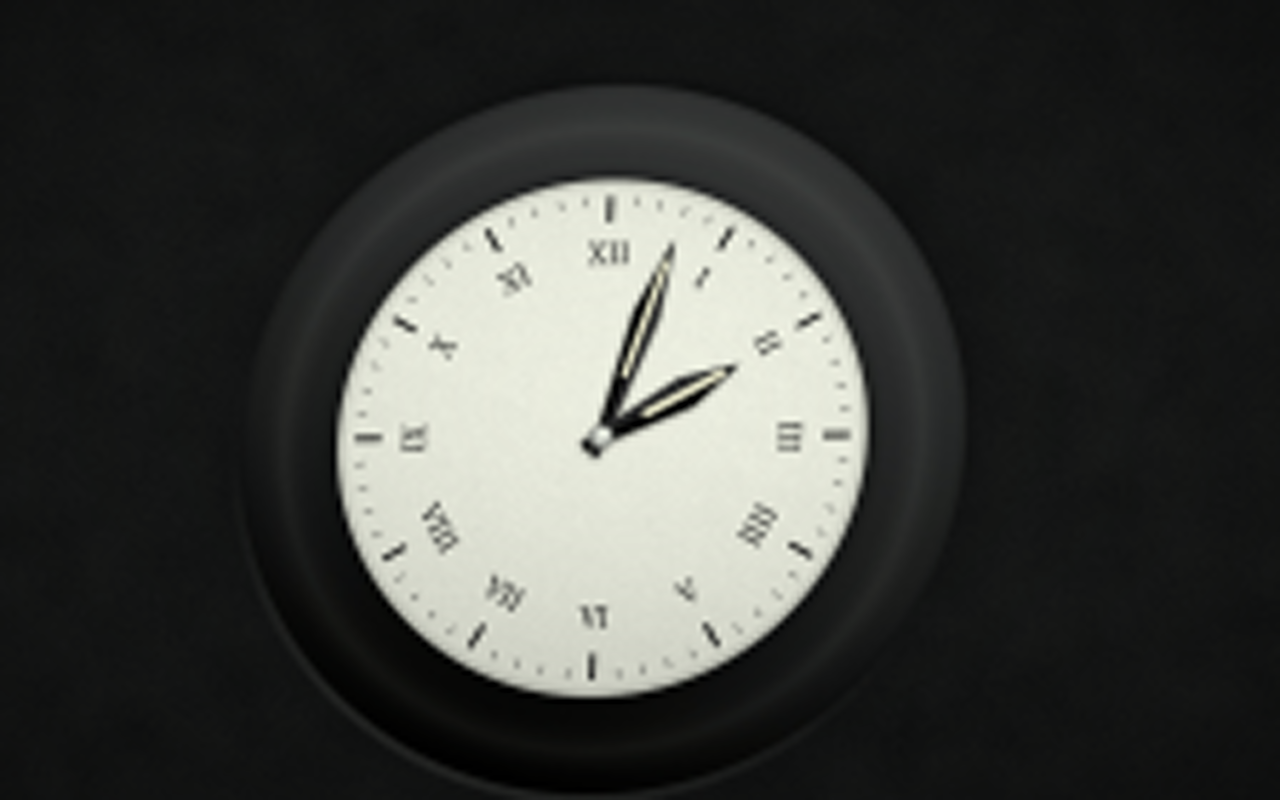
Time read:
2.03
